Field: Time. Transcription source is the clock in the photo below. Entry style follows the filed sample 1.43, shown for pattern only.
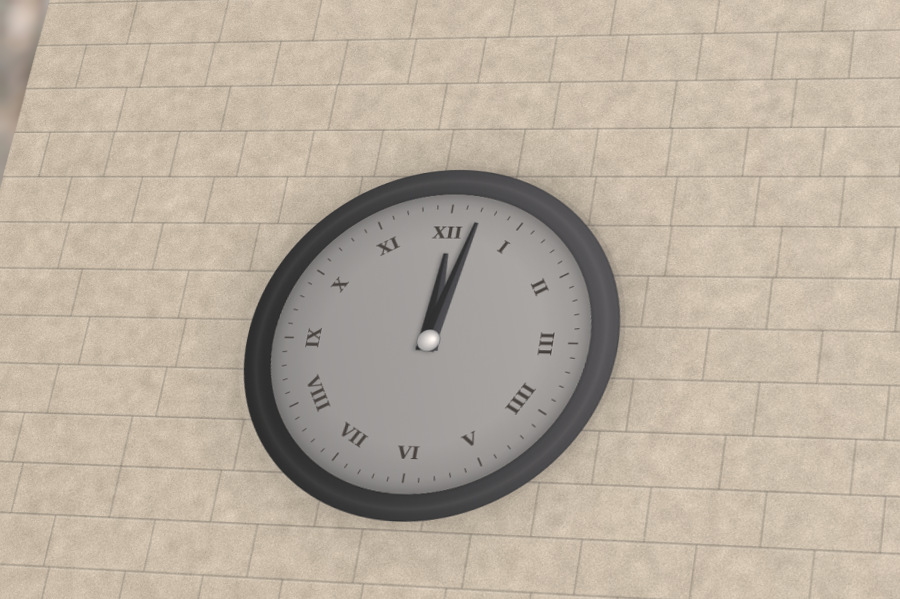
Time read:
12.02
